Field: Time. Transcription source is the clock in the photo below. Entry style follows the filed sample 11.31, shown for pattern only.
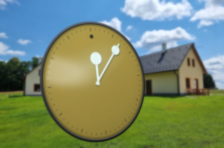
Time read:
12.07
